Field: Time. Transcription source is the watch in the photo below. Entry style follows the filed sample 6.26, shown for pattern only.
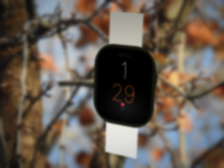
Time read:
1.29
